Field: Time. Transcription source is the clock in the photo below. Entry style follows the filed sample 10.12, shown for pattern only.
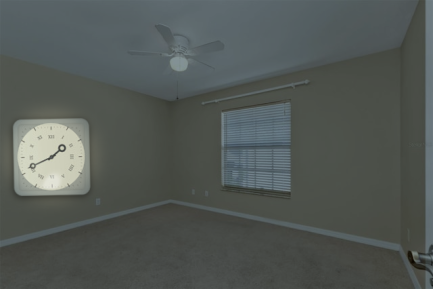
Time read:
1.41
